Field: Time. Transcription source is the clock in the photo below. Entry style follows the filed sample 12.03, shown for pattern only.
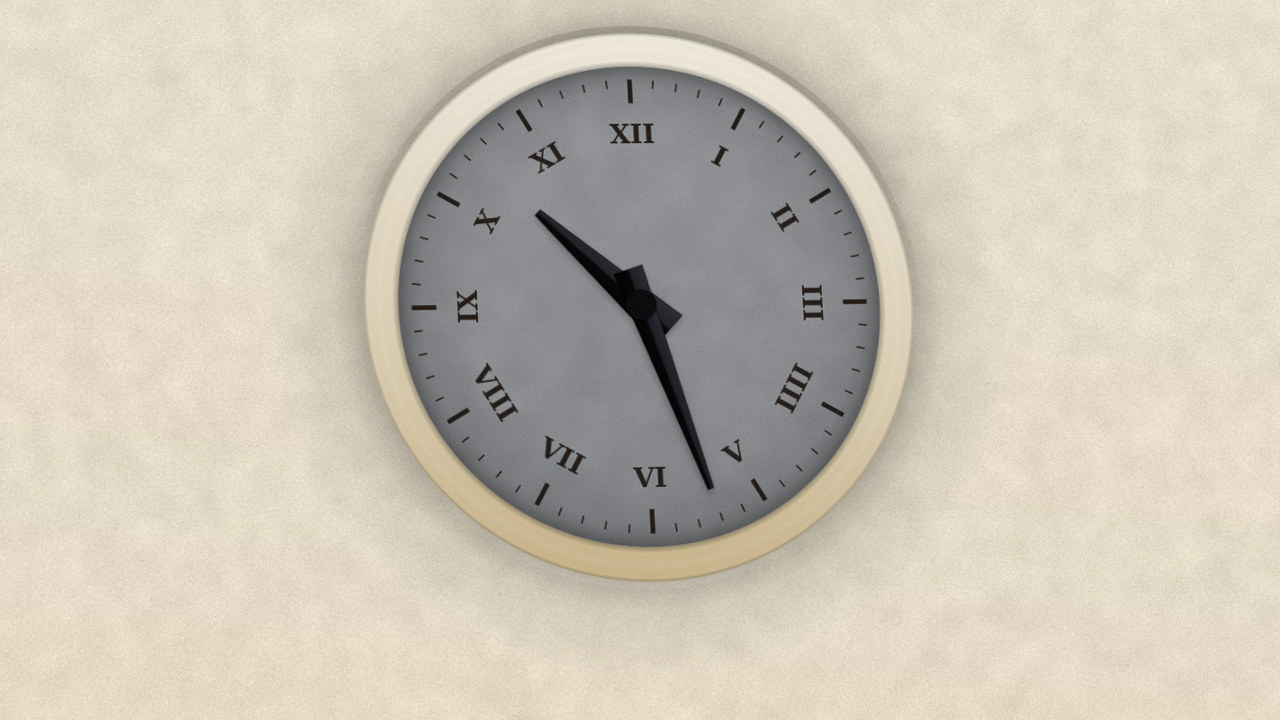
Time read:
10.27
